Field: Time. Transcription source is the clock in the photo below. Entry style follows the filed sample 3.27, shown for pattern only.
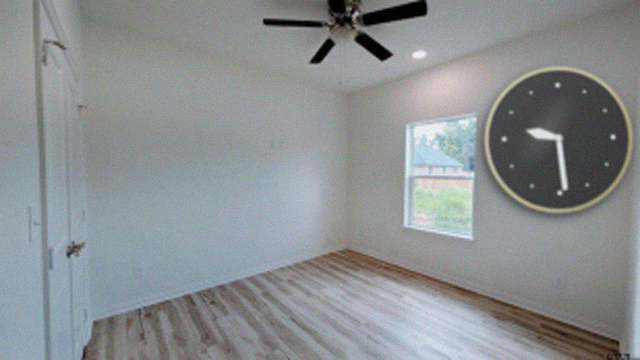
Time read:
9.29
